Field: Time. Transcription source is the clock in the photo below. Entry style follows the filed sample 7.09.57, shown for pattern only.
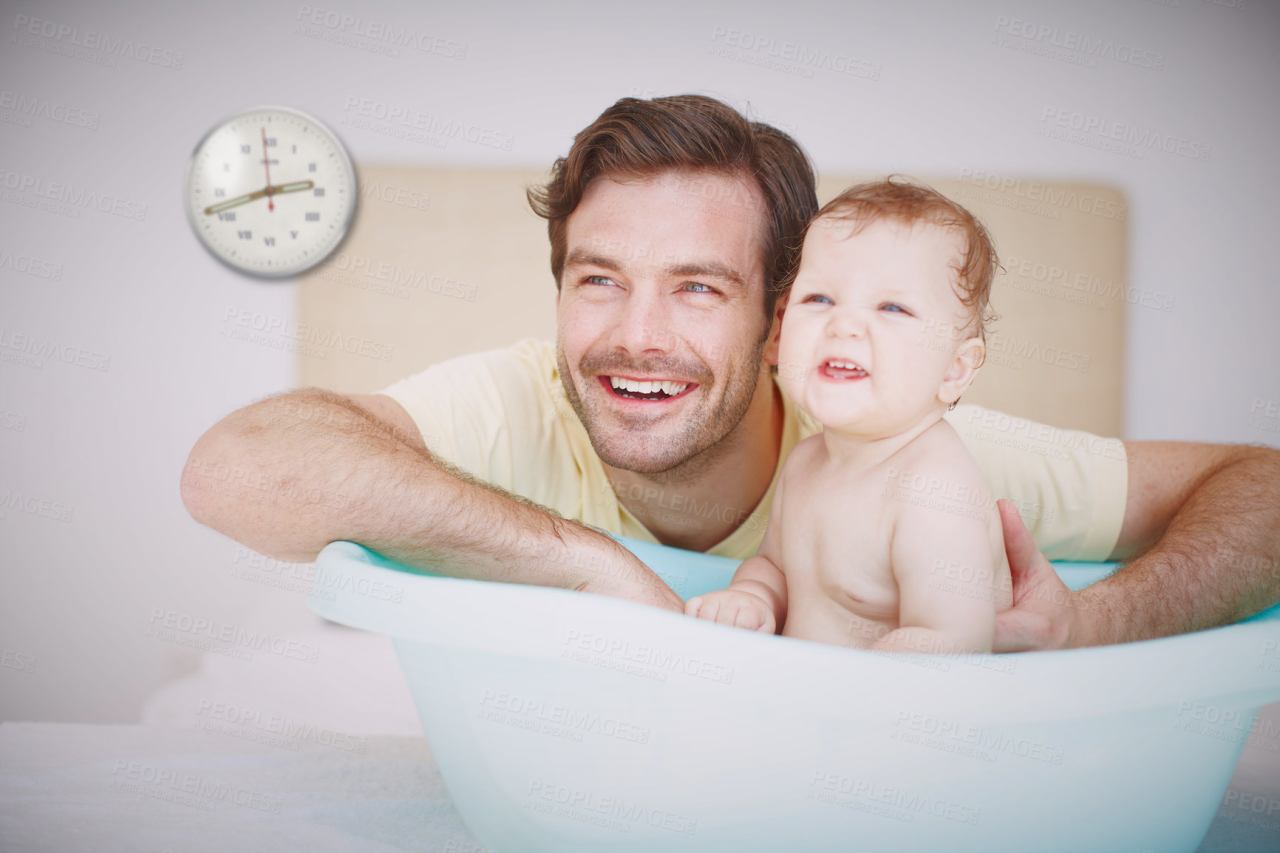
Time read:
2.41.59
